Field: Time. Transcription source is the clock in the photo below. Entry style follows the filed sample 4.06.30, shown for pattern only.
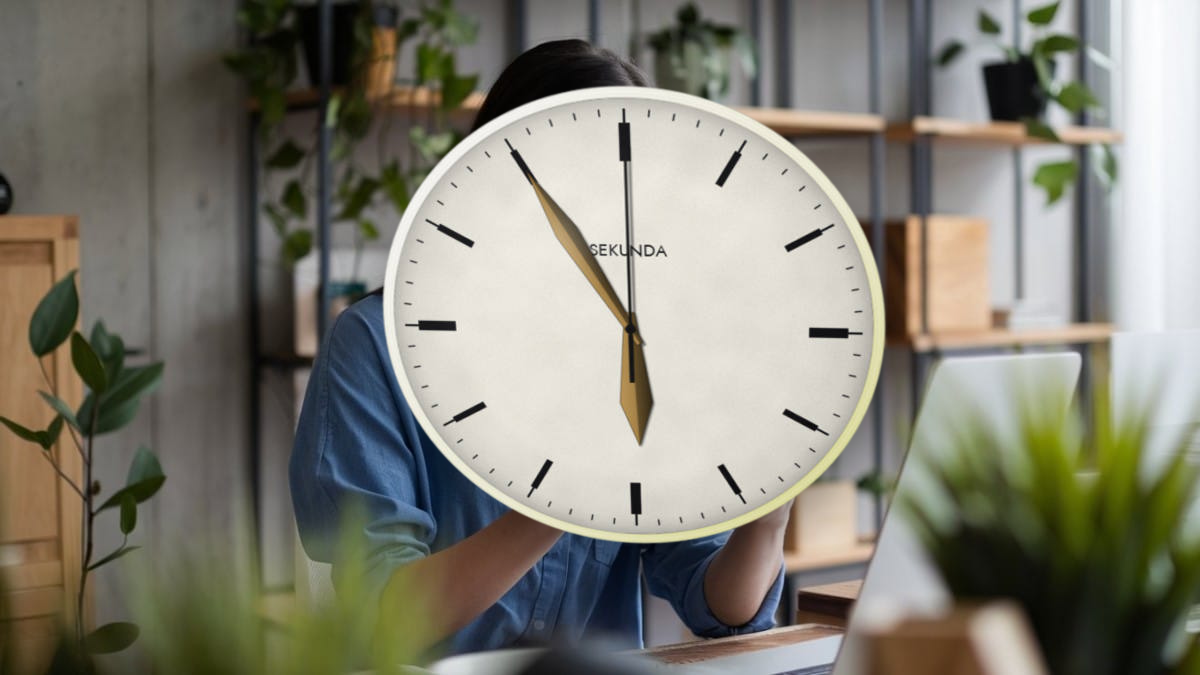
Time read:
5.55.00
